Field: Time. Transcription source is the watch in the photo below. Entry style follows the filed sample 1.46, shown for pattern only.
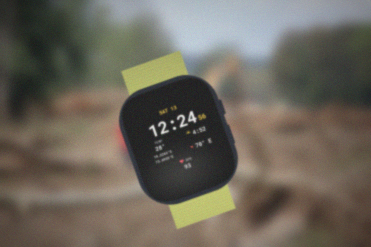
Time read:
12.24
